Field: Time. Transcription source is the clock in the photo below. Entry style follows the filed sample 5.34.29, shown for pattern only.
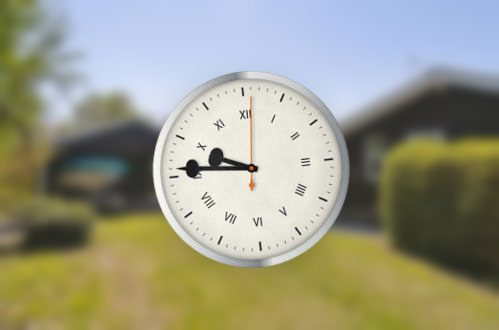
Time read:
9.46.01
